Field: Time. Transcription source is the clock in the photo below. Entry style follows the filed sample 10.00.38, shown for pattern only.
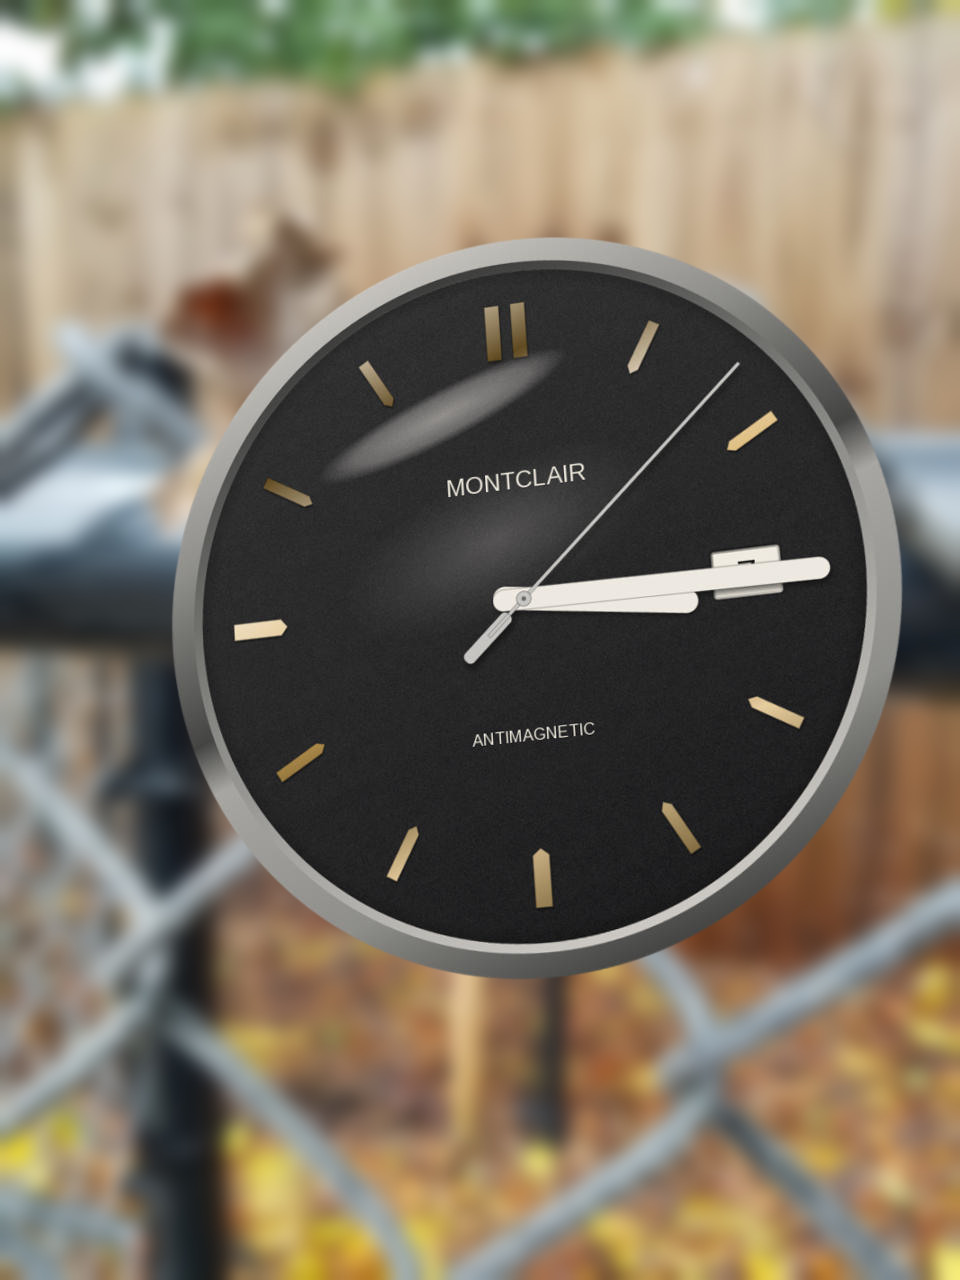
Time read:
3.15.08
